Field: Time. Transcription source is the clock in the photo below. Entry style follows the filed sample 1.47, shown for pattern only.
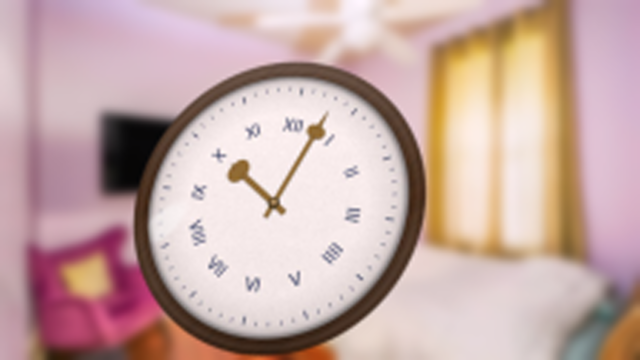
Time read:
10.03
